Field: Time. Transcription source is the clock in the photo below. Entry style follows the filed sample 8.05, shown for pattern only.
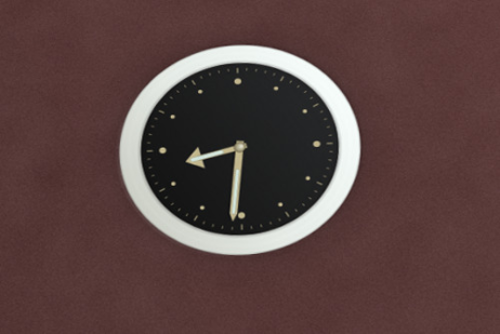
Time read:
8.31
